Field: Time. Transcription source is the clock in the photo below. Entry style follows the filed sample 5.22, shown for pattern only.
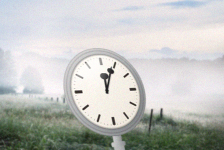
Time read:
12.04
